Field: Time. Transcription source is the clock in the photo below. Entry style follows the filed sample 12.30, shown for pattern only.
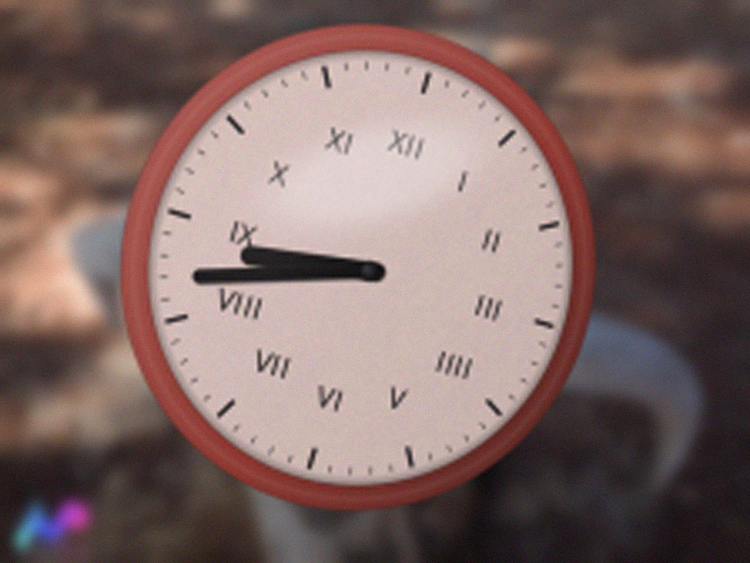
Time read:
8.42
